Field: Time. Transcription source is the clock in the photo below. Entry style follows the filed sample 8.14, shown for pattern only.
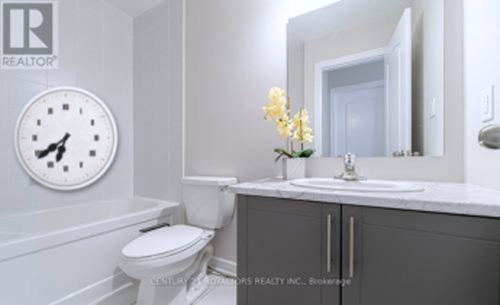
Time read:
6.39
